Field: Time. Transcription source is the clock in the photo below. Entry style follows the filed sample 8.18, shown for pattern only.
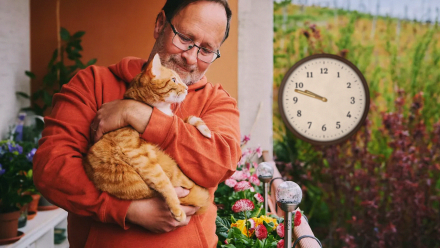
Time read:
9.48
